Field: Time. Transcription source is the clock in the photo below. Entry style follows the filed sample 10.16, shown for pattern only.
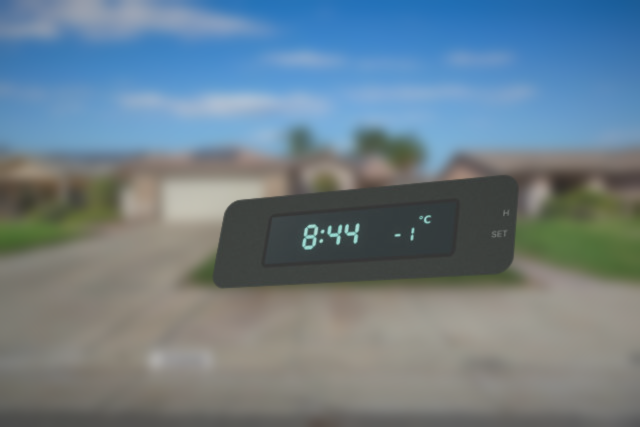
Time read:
8.44
